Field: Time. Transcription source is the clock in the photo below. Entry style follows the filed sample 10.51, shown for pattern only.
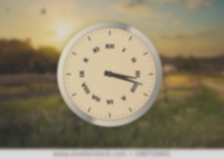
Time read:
3.18
